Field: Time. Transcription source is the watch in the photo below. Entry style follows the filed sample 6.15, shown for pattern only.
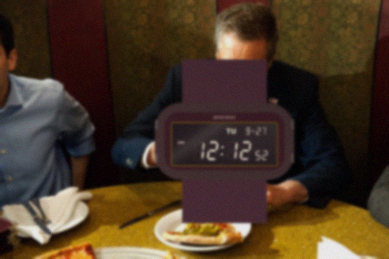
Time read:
12.12
